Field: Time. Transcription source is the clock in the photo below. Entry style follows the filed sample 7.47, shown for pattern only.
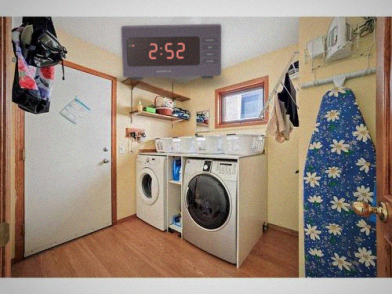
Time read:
2.52
